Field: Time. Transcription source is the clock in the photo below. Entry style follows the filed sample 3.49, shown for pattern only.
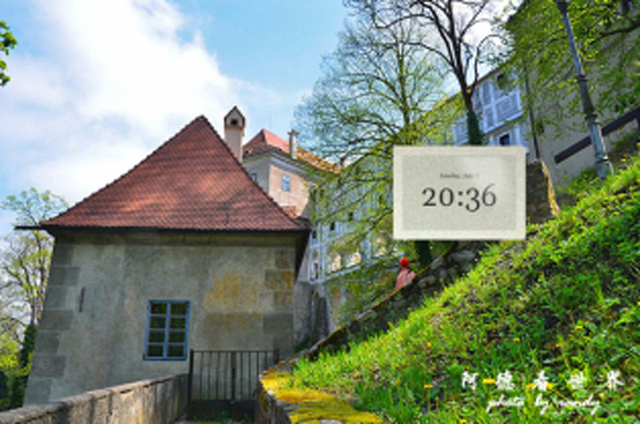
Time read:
20.36
